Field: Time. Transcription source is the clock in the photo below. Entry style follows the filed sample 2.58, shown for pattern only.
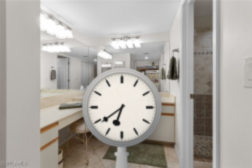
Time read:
6.39
